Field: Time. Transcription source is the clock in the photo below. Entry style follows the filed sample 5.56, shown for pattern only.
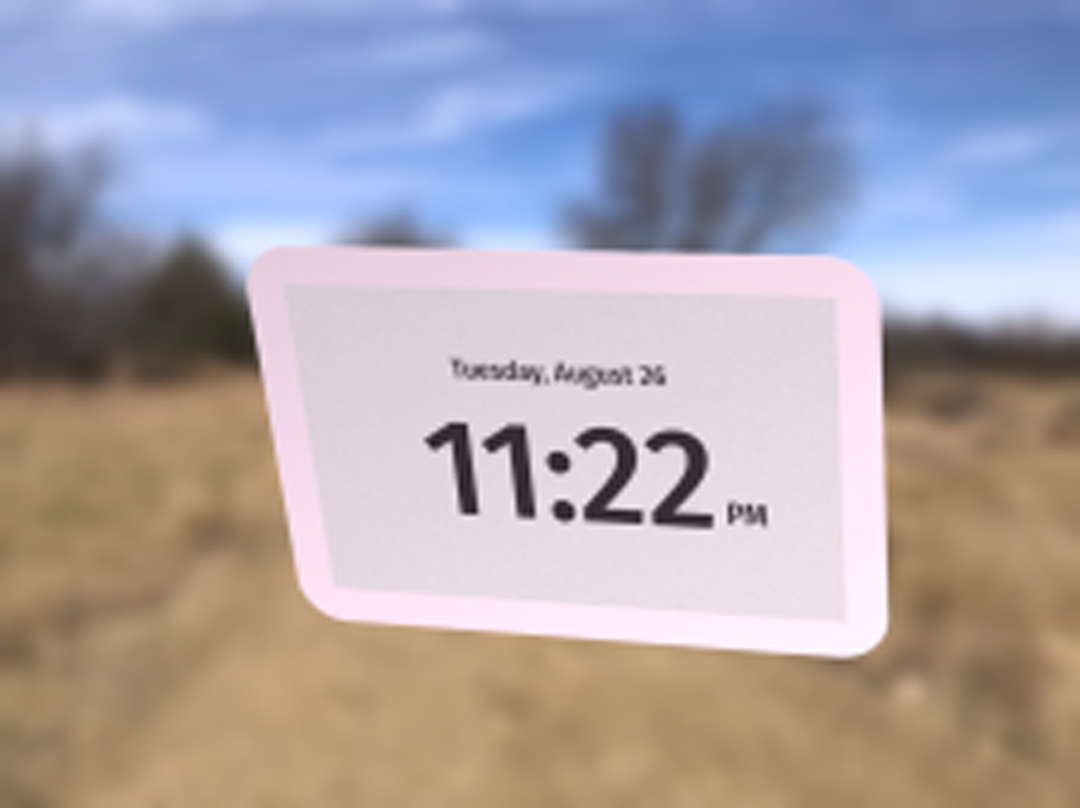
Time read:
11.22
